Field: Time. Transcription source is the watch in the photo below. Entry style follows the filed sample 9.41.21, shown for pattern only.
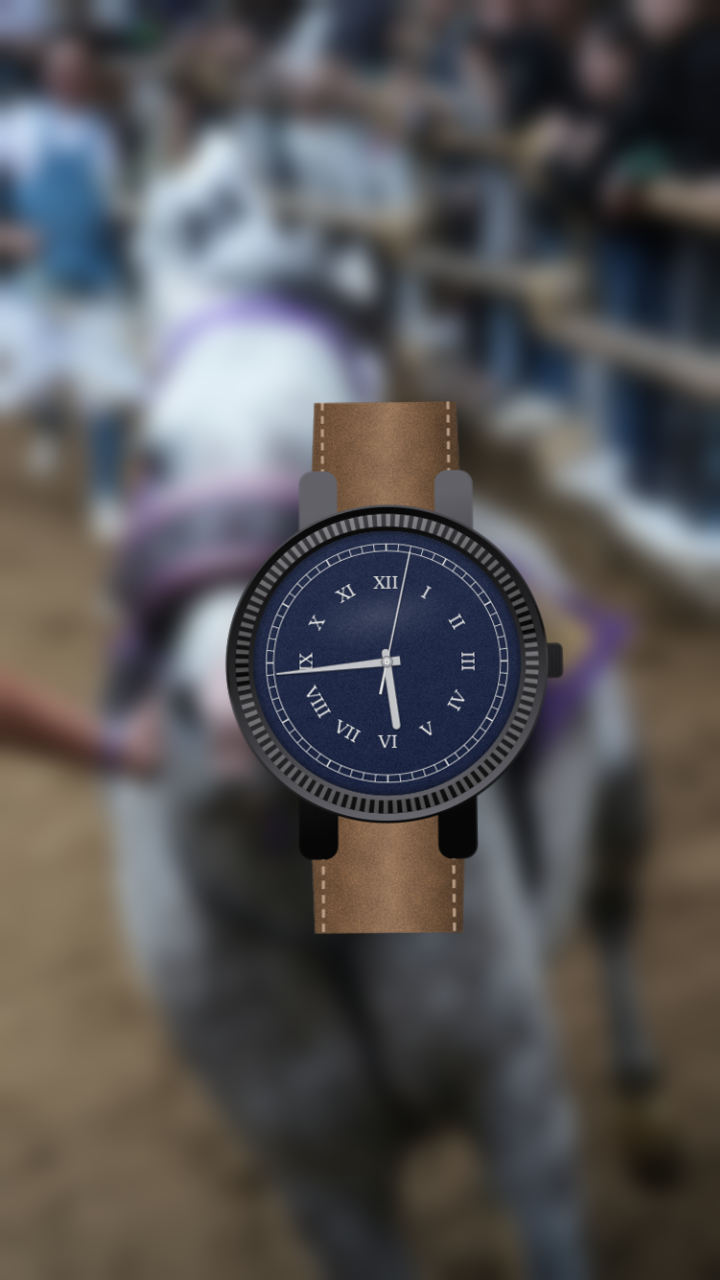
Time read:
5.44.02
